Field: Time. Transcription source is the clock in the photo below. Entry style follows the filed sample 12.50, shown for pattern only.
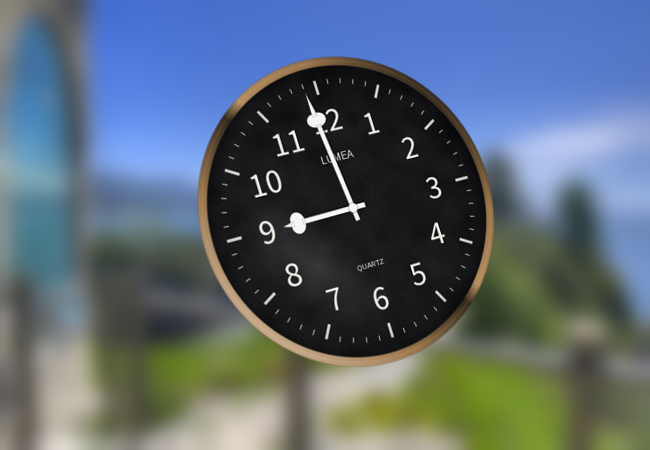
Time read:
8.59
